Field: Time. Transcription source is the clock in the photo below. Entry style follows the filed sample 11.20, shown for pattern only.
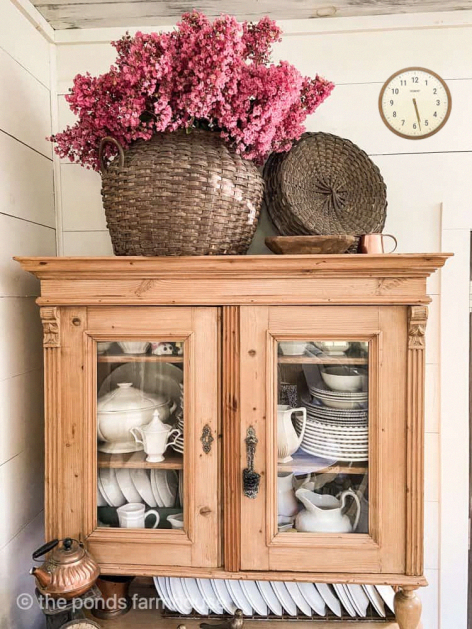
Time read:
5.28
